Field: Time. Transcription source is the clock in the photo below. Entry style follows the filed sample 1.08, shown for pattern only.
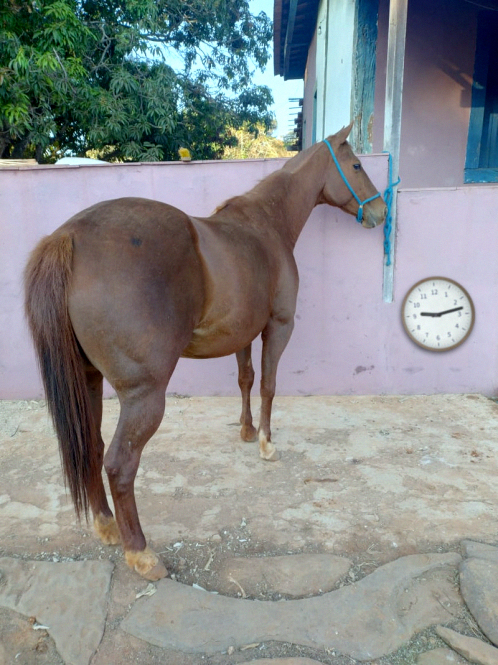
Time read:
9.13
